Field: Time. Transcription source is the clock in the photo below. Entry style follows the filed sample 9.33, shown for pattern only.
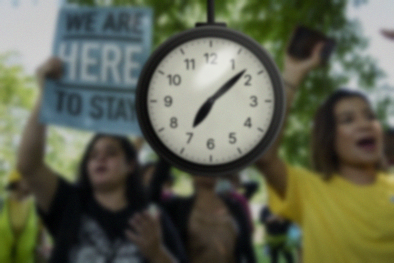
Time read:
7.08
